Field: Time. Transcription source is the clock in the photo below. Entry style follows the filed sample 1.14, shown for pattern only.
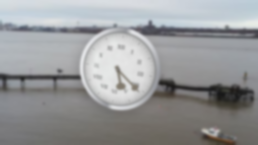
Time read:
5.21
